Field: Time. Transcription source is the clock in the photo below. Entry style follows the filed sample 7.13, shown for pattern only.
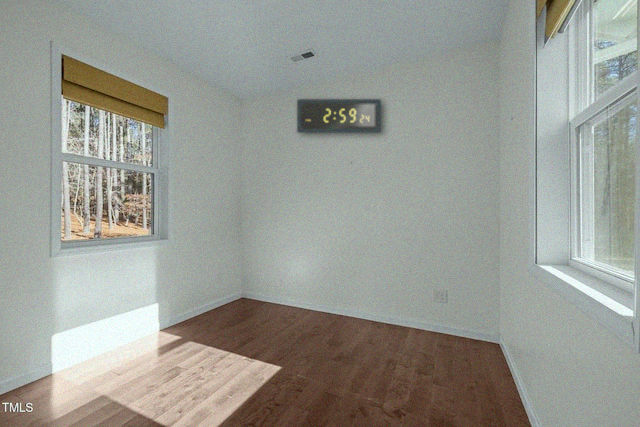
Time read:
2.59
